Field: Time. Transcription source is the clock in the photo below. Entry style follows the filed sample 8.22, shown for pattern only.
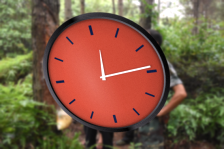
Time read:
12.14
